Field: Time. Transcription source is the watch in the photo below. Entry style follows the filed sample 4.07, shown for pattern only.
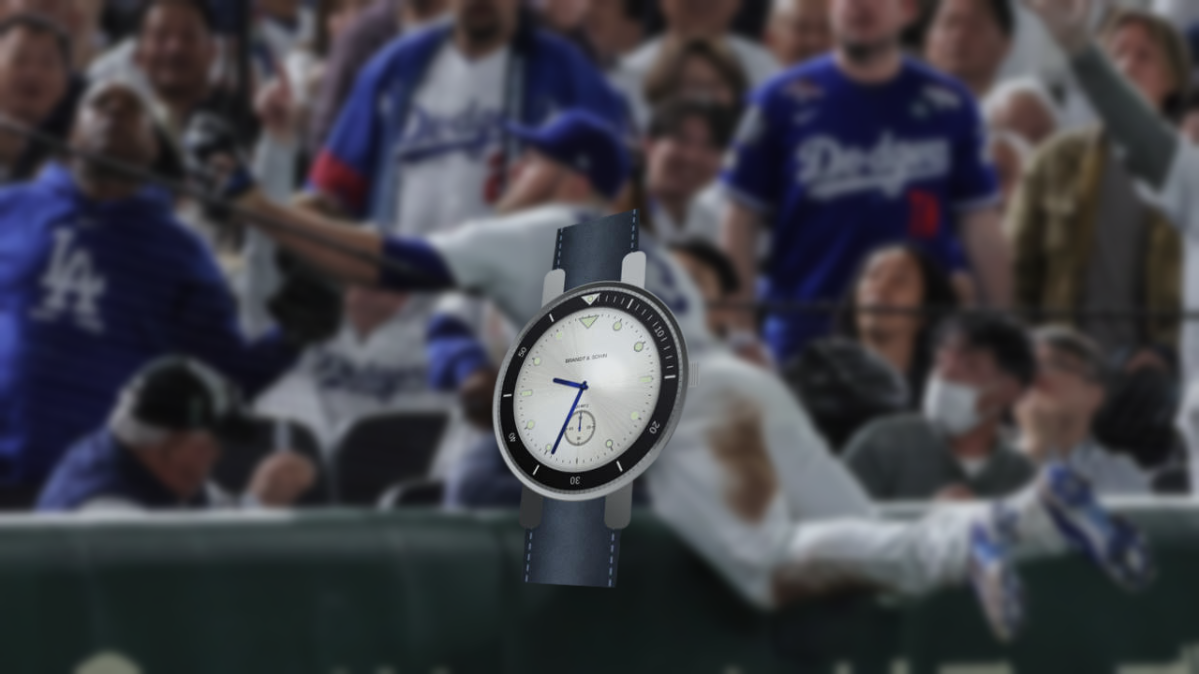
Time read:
9.34
